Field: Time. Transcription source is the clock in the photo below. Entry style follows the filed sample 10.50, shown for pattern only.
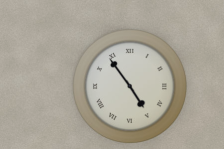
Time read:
4.54
